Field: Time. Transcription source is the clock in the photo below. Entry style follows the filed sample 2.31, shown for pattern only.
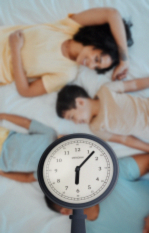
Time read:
6.07
